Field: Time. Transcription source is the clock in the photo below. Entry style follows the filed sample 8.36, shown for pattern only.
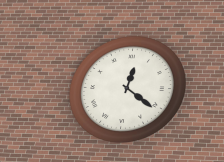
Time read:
12.21
